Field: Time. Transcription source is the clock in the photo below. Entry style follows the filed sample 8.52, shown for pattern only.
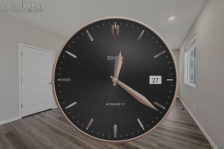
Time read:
12.21
